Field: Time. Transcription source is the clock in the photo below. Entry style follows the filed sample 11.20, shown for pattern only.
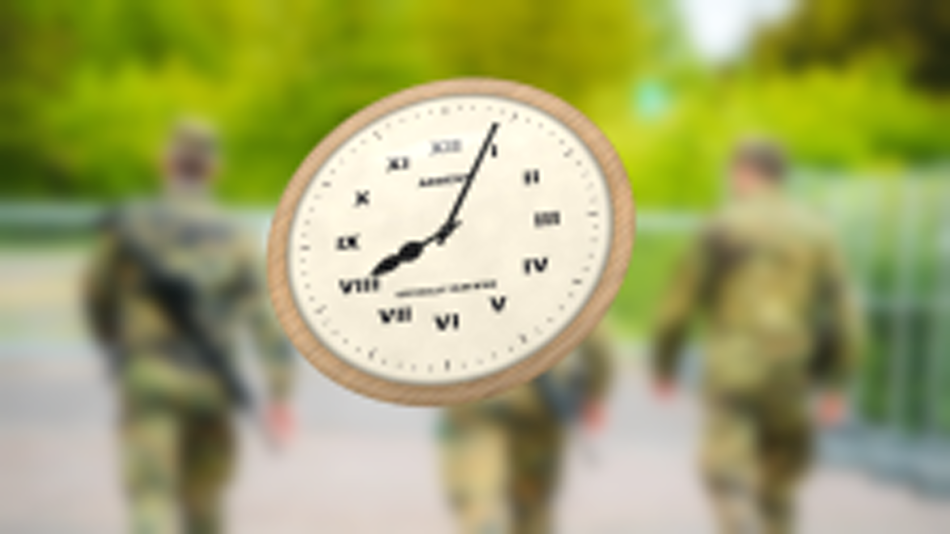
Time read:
8.04
